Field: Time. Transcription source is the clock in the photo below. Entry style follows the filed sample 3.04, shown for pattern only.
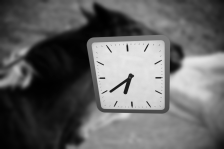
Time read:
6.39
